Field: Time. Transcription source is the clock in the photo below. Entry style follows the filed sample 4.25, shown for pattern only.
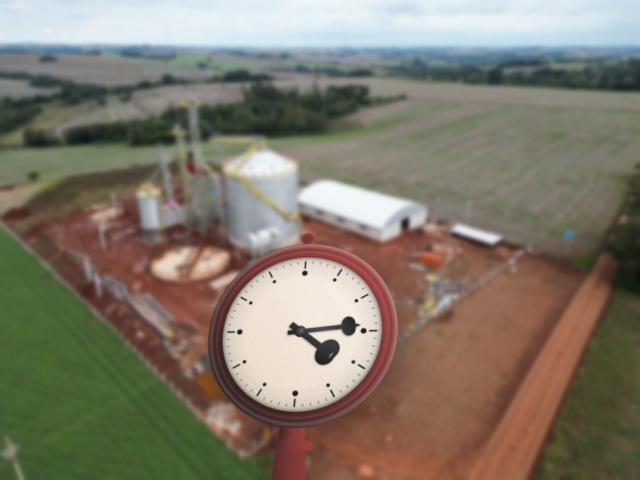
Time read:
4.14
